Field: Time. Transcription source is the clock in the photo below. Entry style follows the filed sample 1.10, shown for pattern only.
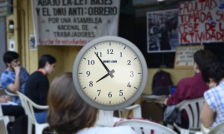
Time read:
7.54
